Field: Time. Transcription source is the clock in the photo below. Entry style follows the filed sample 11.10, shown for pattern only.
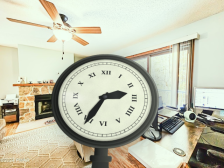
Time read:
2.35
